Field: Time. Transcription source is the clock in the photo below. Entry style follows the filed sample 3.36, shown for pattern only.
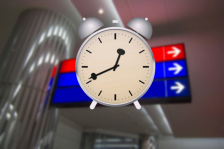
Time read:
12.41
